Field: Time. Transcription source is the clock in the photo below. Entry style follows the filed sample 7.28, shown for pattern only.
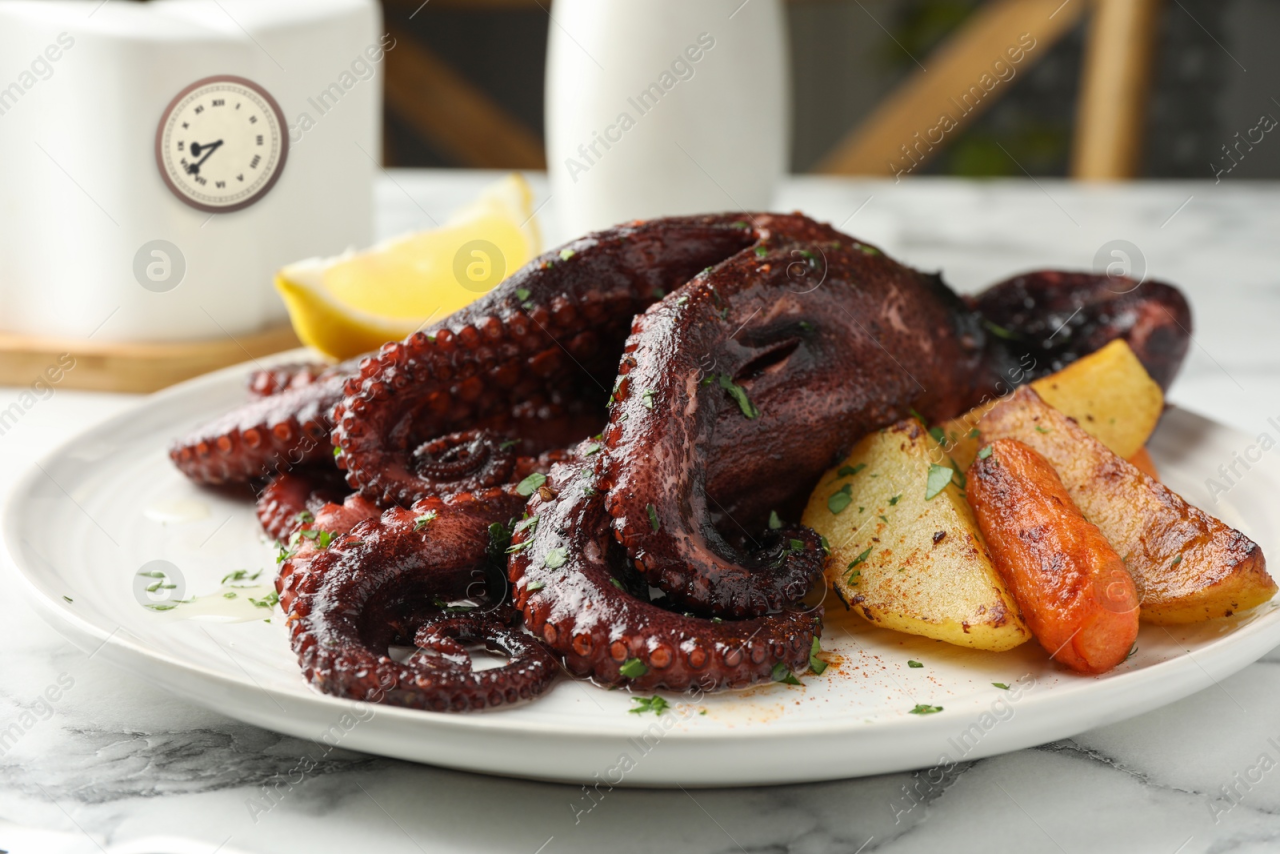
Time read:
8.38
